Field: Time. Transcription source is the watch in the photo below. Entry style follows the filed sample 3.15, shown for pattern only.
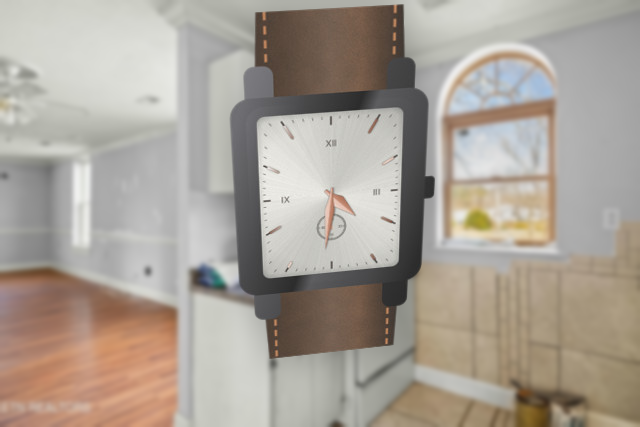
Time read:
4.31
